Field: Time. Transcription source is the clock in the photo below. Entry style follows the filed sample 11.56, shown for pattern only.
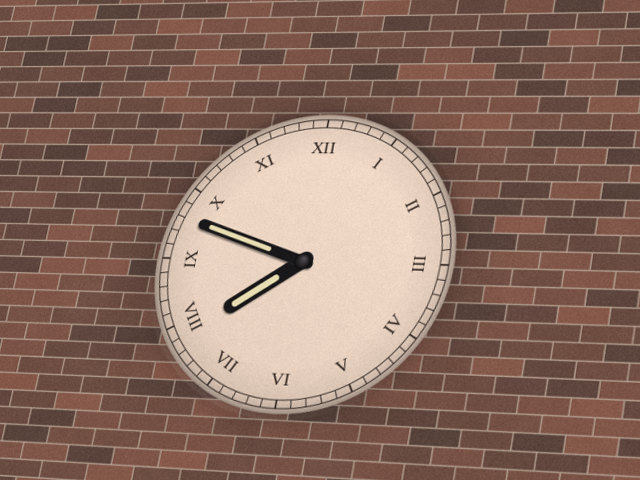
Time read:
7.48
